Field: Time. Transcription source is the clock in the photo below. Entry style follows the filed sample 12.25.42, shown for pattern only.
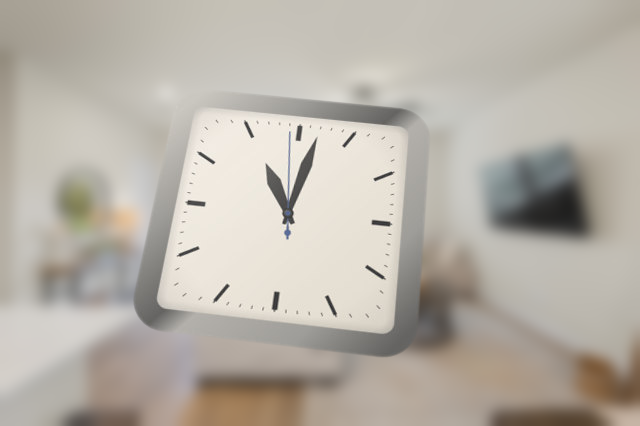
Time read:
11.01.59
